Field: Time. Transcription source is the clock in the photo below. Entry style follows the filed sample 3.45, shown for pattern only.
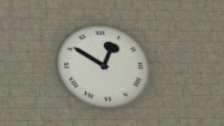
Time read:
12.51
